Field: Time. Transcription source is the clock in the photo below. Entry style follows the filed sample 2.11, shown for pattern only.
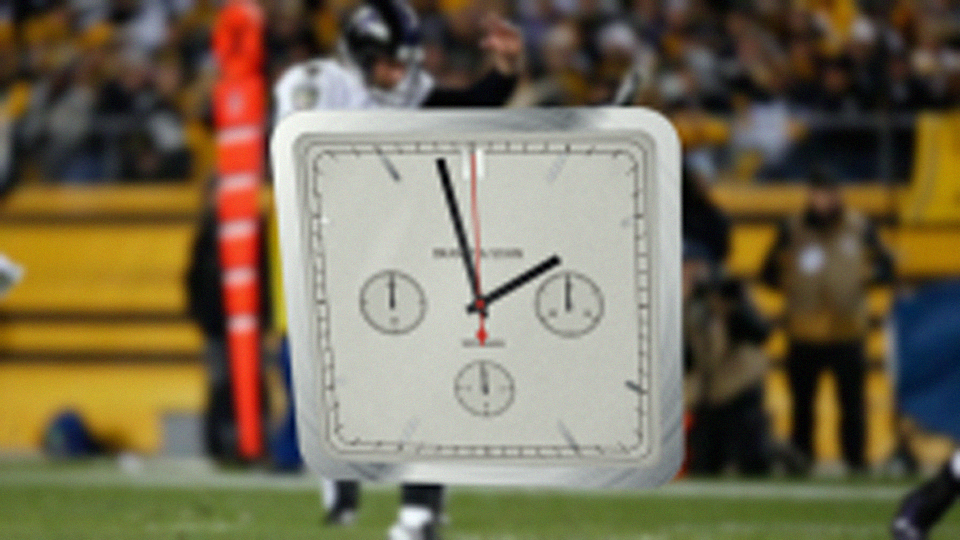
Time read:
1.58
